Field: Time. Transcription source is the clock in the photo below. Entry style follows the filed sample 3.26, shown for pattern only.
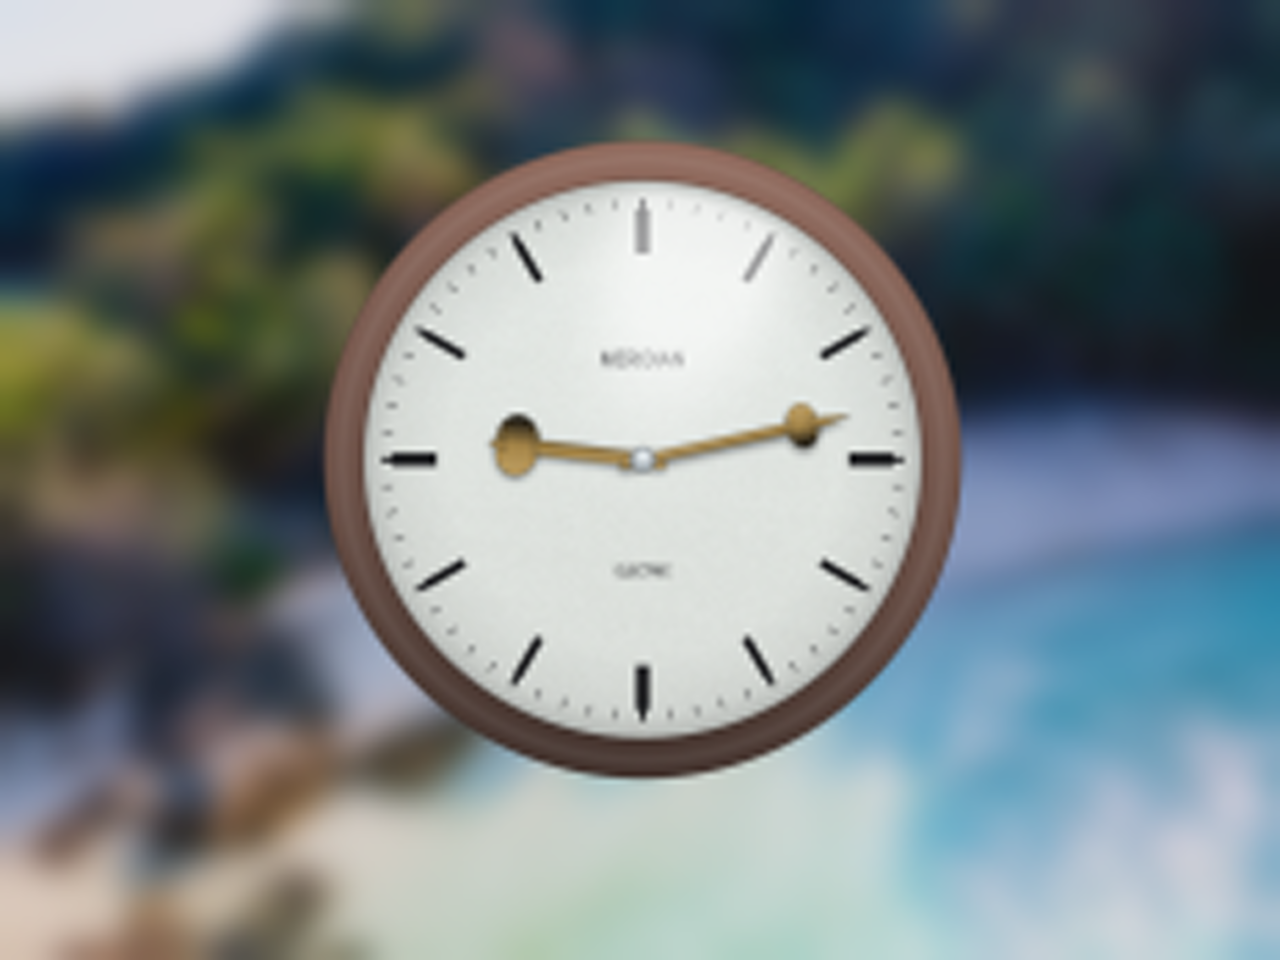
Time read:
9.13
